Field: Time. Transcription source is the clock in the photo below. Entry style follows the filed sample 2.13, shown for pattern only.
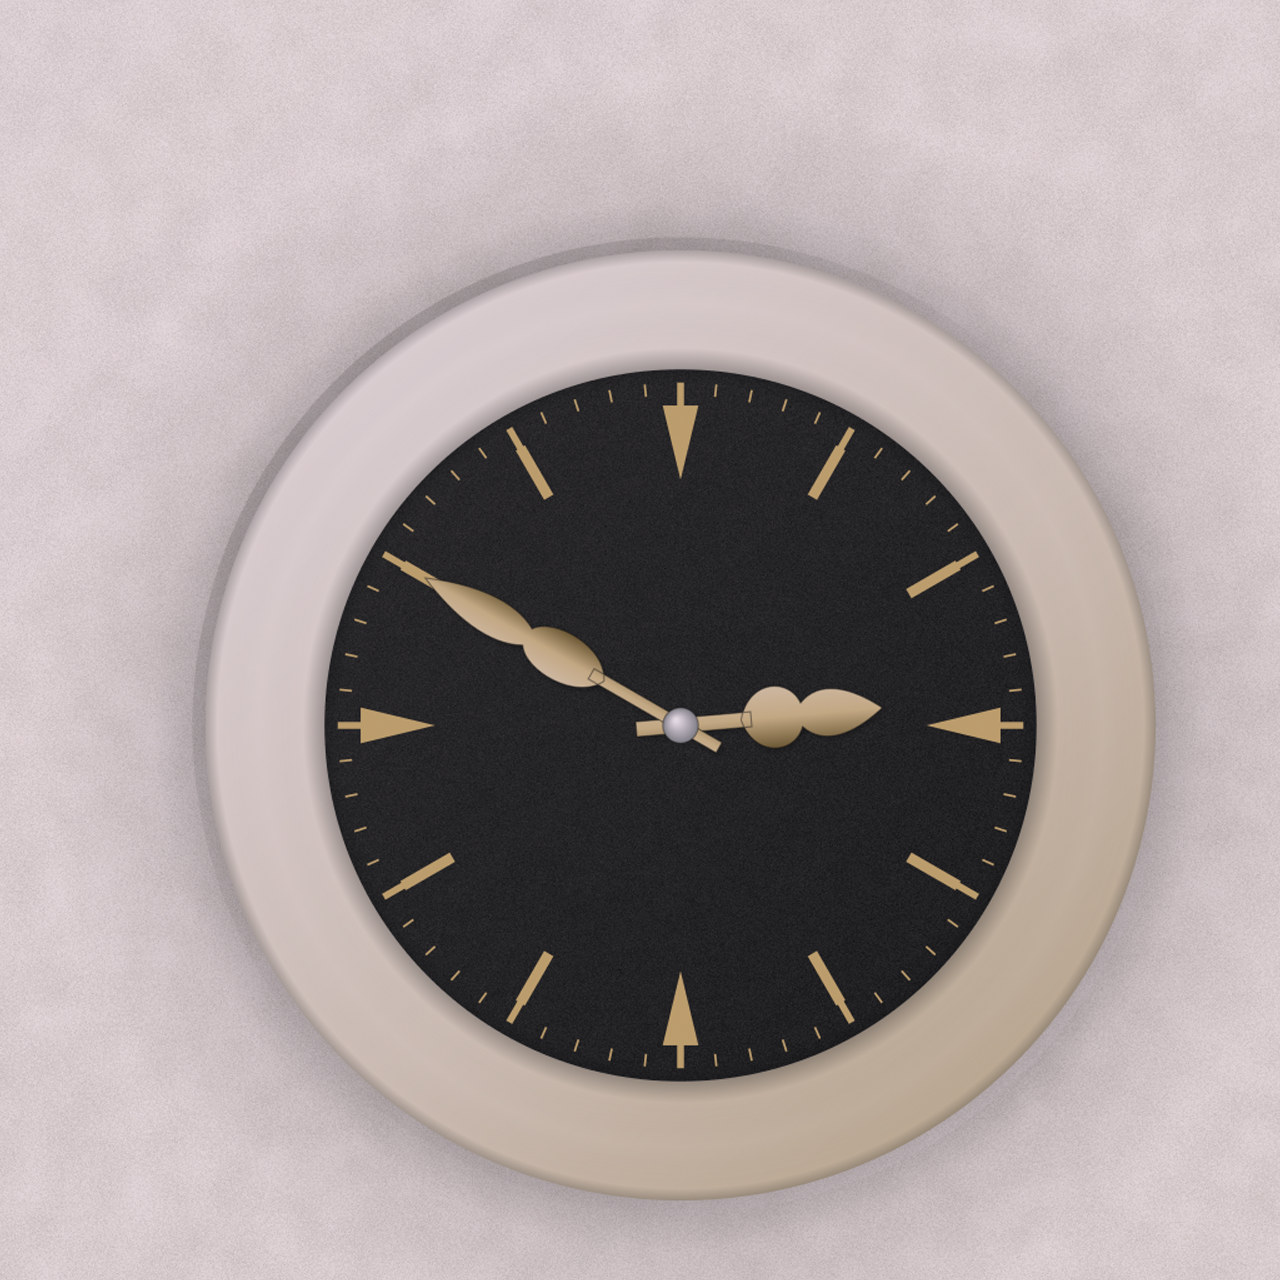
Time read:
2.50
